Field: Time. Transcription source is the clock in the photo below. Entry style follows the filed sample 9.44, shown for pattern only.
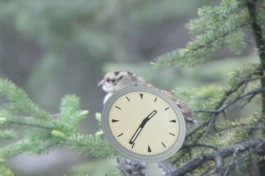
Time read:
1.36
